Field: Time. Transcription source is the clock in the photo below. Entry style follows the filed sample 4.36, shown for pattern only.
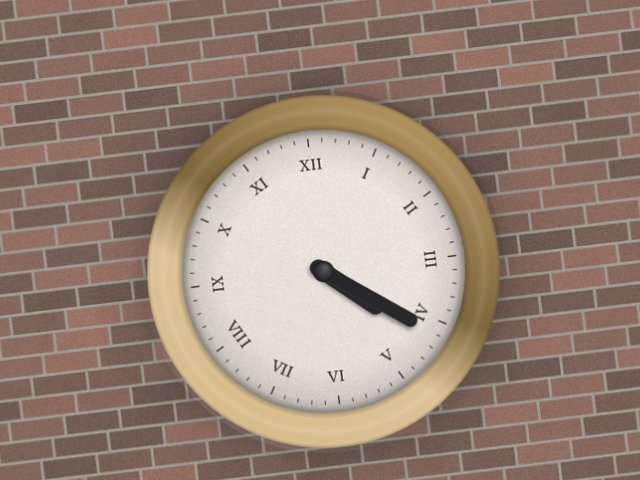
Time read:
4.21
